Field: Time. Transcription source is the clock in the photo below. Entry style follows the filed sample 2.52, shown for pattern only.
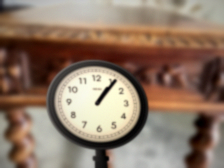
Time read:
1.06
